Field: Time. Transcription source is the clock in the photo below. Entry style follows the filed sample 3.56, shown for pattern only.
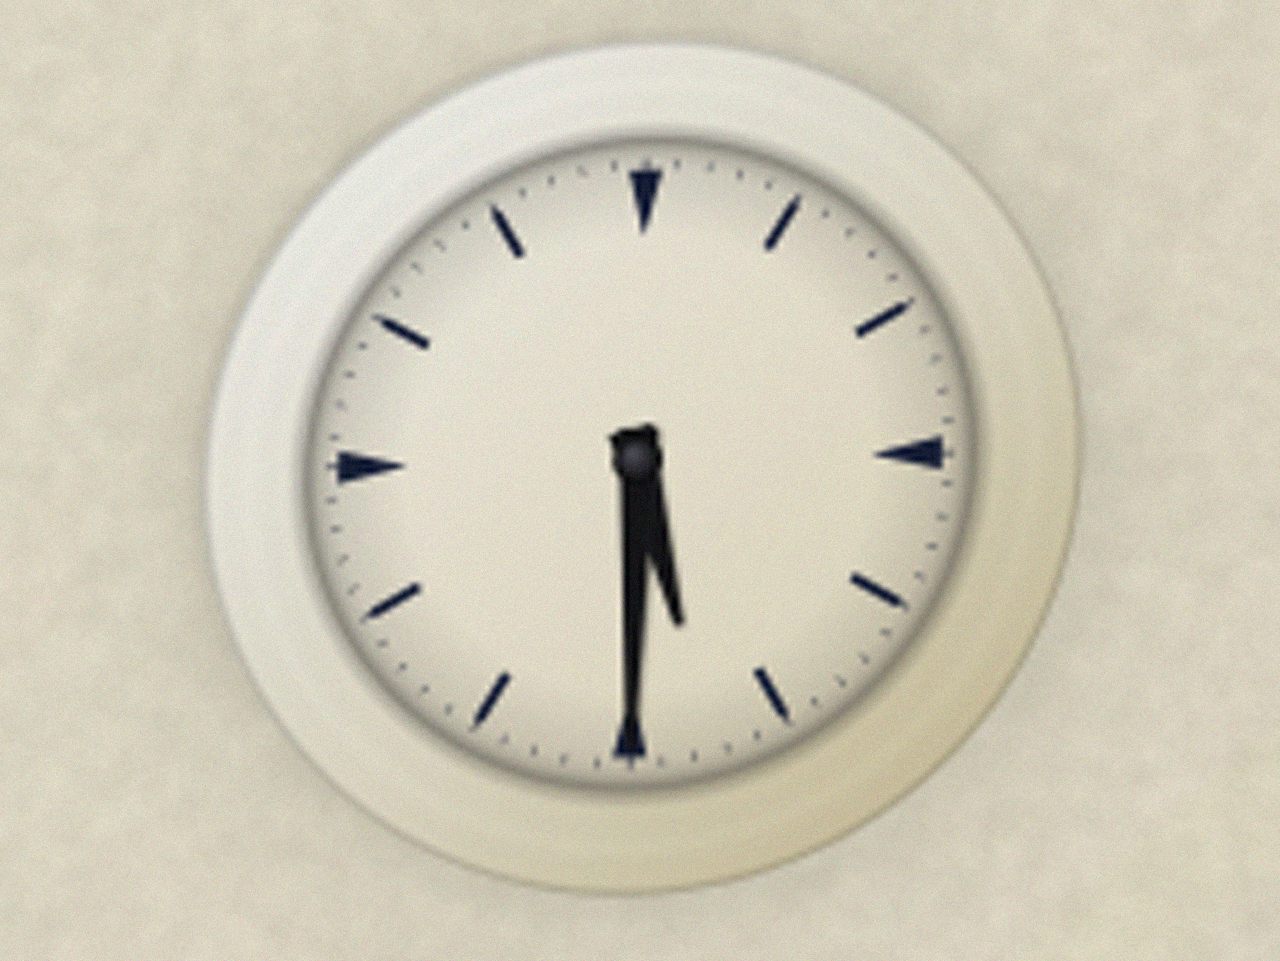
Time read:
5.30
